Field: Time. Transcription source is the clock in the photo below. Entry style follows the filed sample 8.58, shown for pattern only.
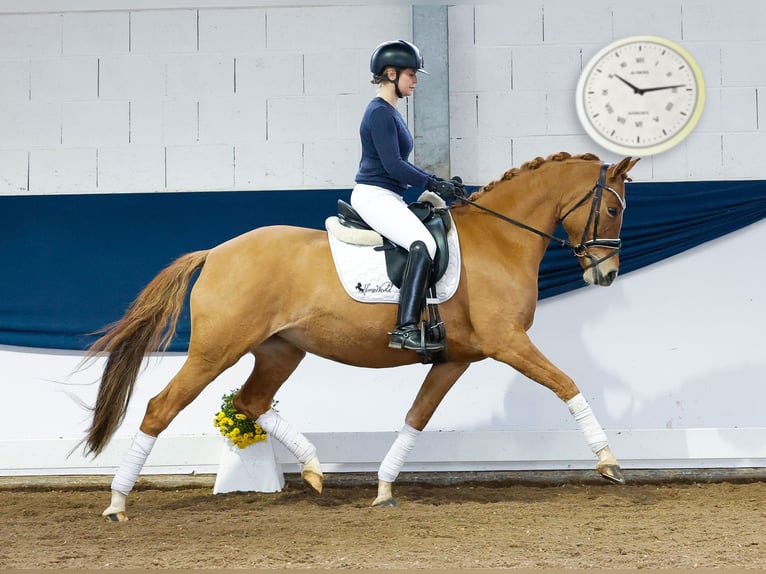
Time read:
10.14
